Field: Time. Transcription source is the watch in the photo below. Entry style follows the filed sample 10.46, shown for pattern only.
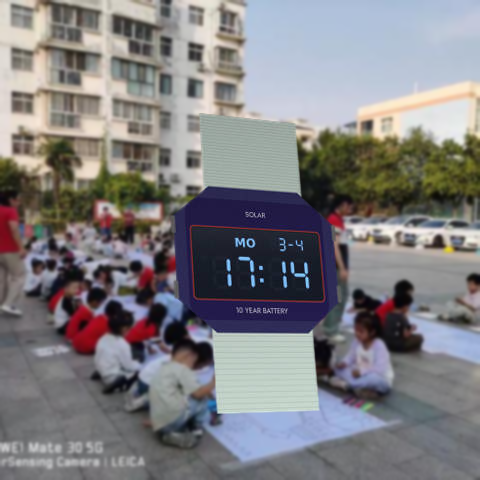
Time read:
17.14
